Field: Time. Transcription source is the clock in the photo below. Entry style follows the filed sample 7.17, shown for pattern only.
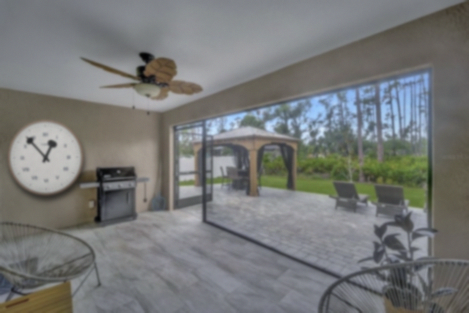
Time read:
12.53
